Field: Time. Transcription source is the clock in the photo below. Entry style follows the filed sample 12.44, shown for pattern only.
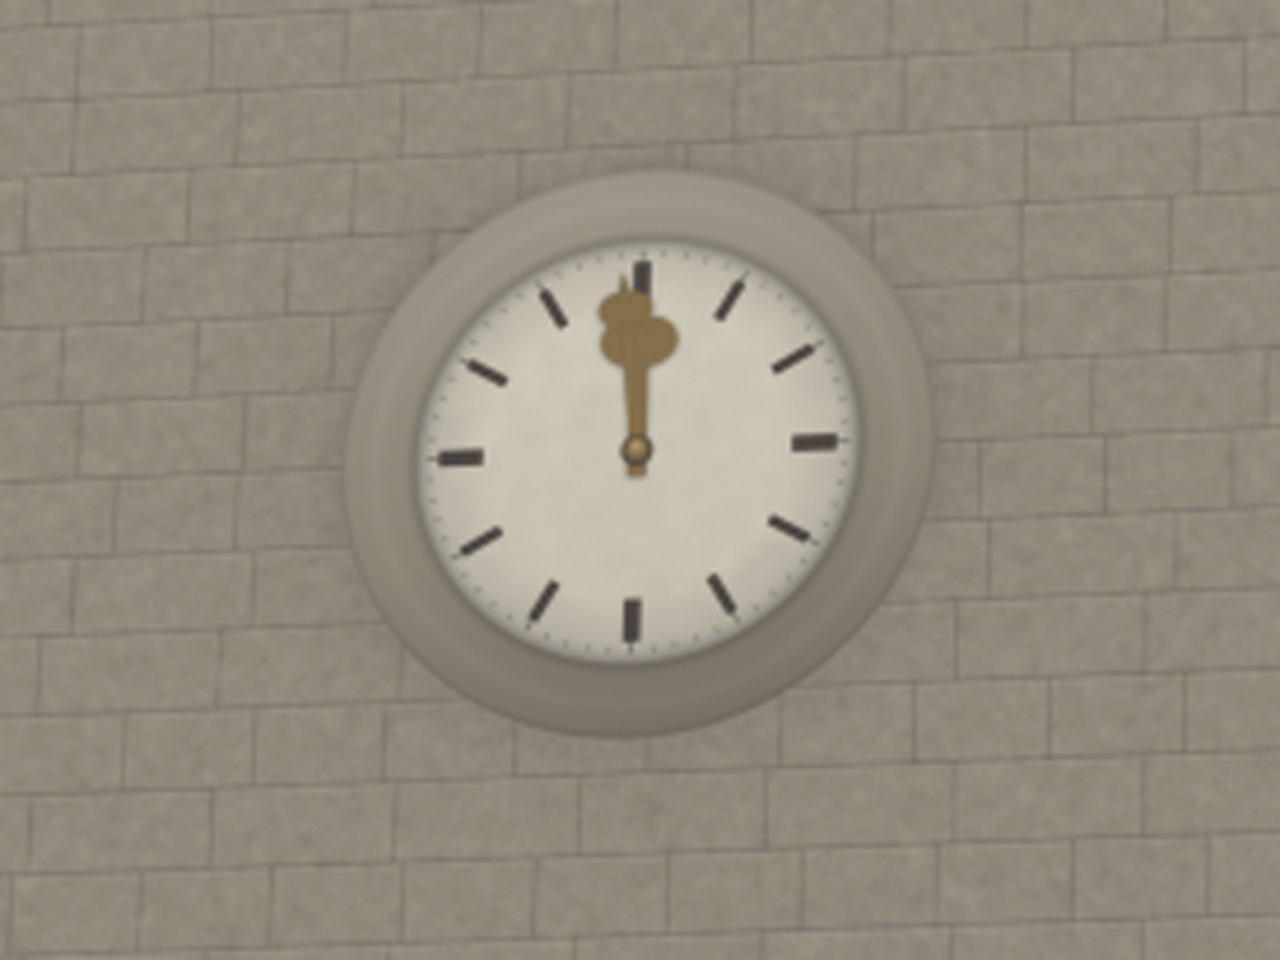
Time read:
11.59
